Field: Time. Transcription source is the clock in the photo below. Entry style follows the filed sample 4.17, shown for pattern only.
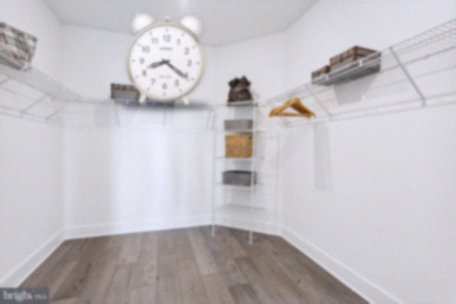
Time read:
8.21
